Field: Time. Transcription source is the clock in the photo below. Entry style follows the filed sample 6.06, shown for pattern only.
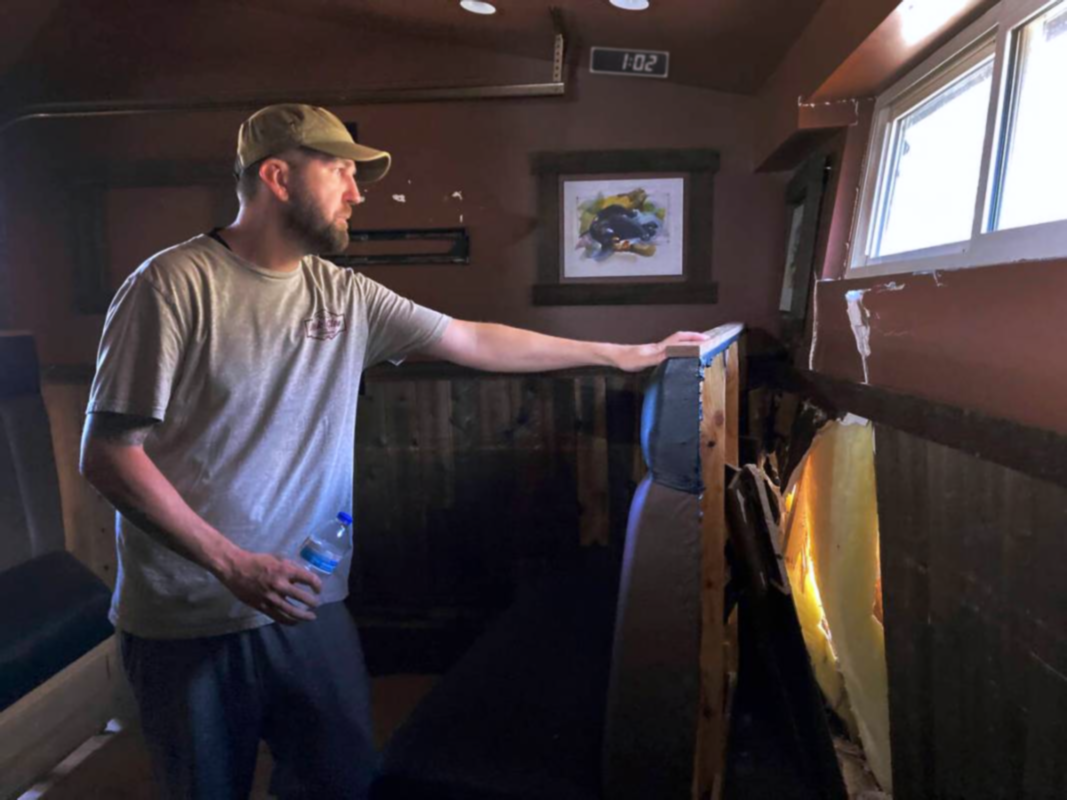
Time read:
1.02
